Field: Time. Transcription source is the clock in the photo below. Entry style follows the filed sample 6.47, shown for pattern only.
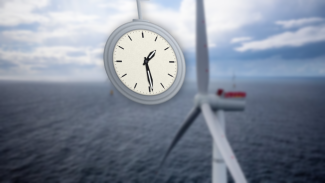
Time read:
1.29
